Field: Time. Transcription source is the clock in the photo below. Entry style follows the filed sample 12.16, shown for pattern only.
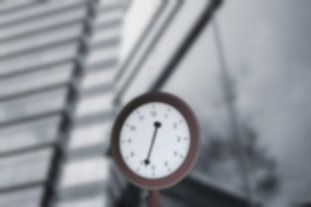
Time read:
12.33
